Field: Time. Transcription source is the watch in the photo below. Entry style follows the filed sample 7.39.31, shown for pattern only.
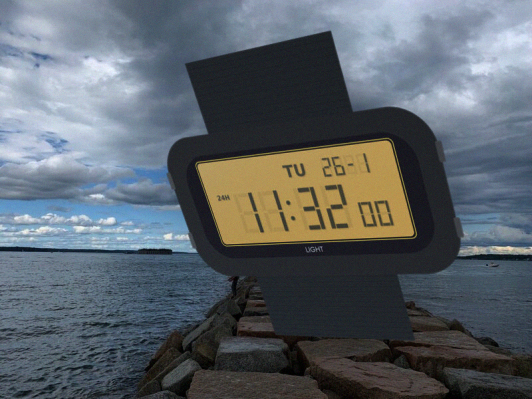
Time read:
11.32.00
